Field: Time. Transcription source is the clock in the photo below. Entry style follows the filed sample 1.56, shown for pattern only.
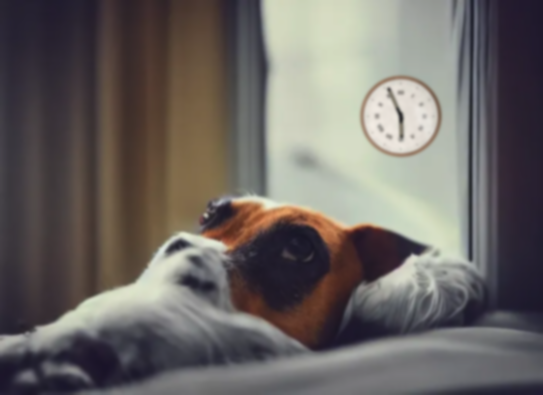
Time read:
5.56
